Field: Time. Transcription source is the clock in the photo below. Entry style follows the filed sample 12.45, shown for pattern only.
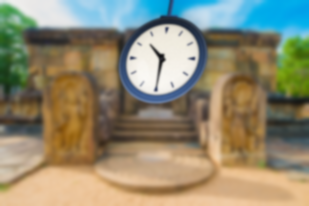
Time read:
10.30
